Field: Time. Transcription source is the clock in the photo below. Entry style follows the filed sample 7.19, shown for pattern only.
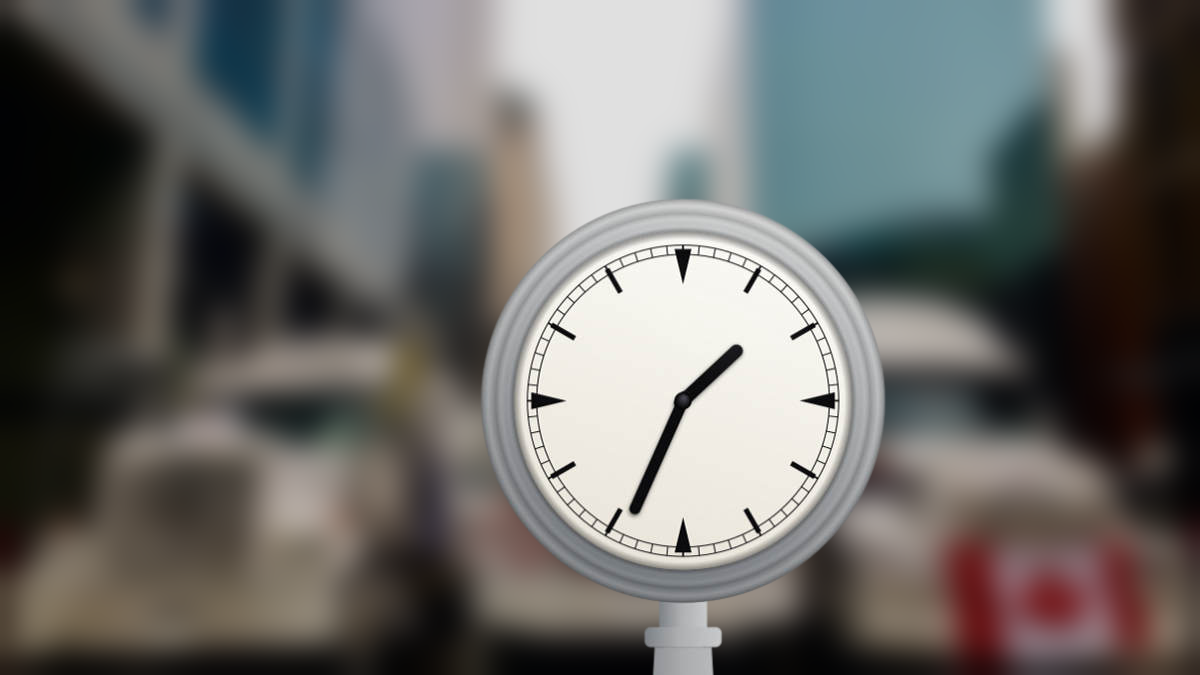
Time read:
1.34
